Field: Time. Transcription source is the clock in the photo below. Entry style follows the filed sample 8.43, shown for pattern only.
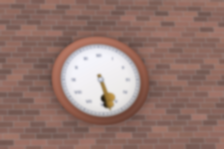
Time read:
5.28
